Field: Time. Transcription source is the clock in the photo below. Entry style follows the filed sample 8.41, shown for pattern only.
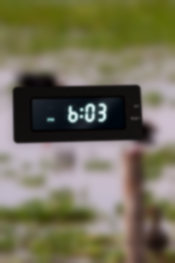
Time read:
6.03
